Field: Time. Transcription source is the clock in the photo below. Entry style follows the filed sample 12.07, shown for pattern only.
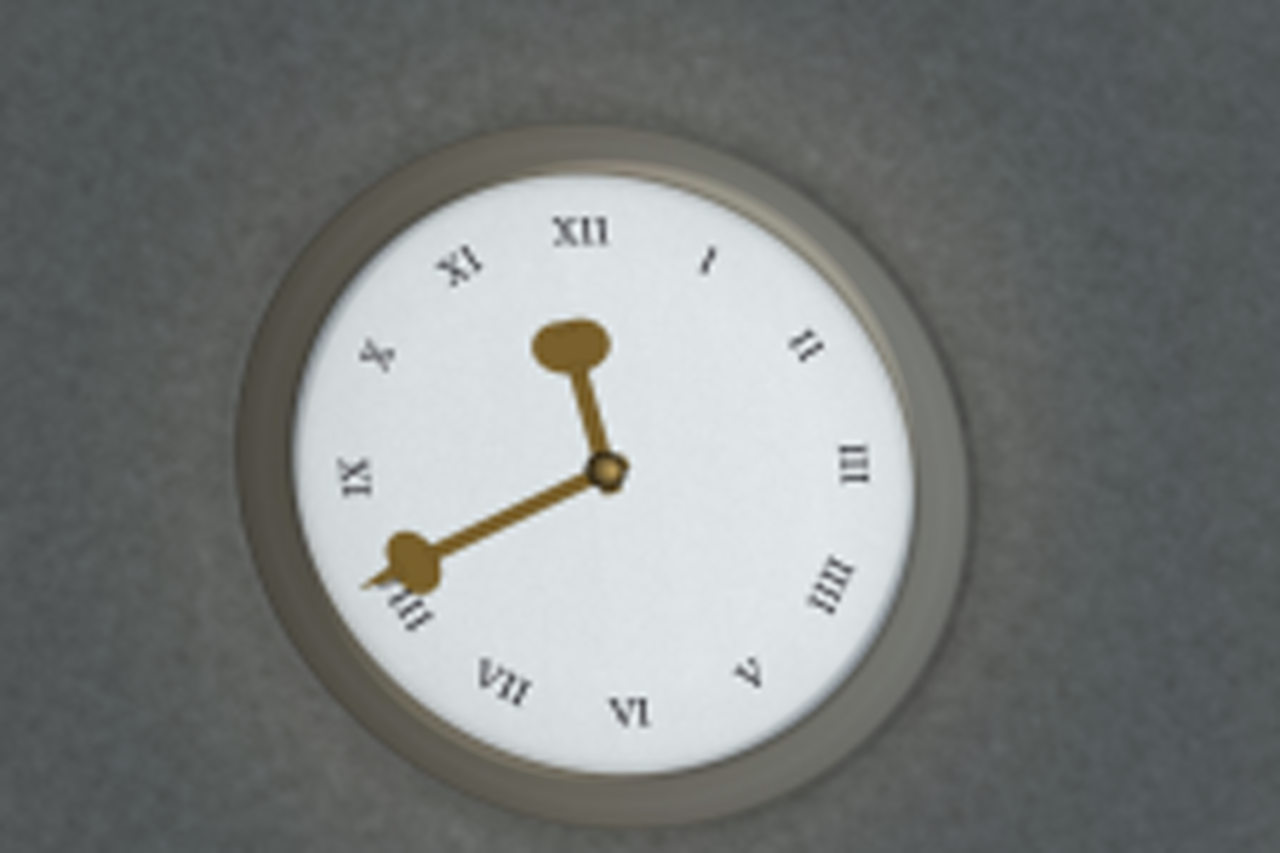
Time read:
11.41
